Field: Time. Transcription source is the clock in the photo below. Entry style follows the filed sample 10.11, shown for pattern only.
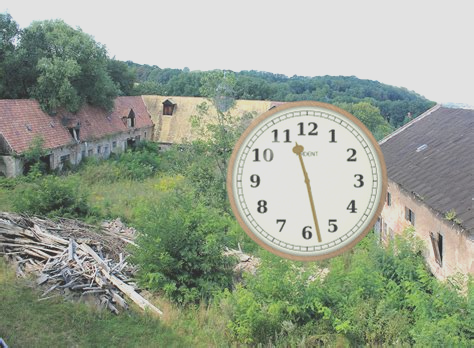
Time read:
11.28
